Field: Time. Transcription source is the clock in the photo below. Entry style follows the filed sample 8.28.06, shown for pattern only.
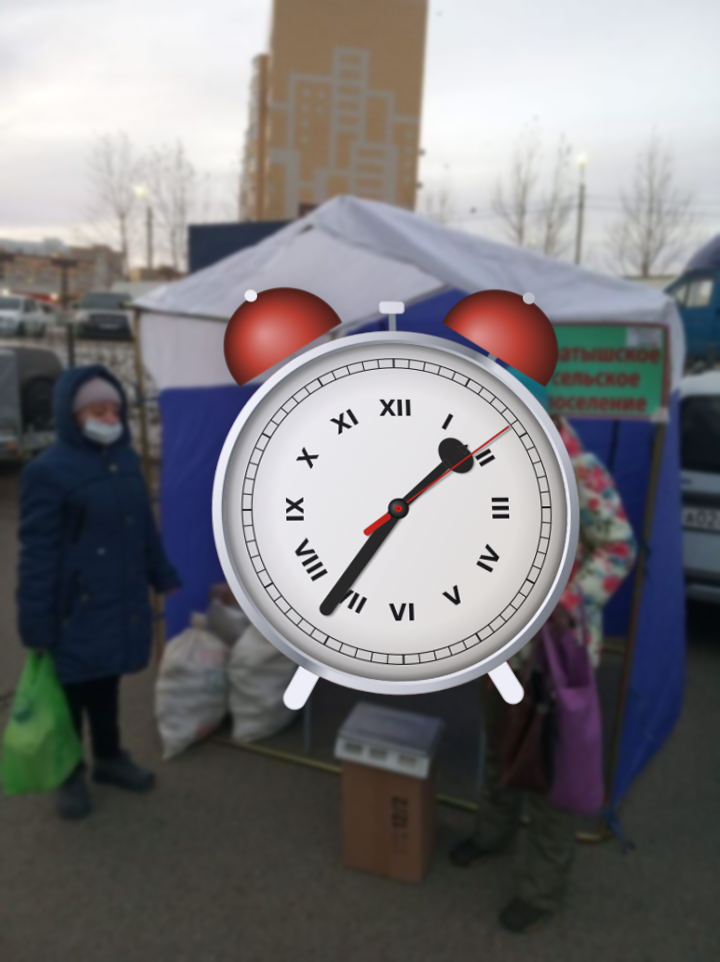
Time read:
1.36.09
